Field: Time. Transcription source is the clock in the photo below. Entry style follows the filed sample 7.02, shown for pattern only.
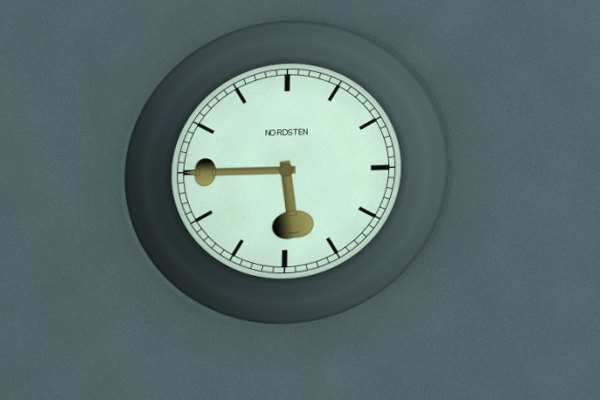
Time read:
5.45
